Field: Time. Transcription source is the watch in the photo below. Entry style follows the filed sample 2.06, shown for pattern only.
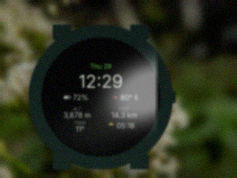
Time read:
12.29
